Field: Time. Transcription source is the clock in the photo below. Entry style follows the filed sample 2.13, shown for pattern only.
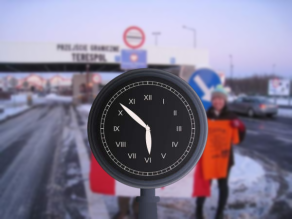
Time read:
5.52
